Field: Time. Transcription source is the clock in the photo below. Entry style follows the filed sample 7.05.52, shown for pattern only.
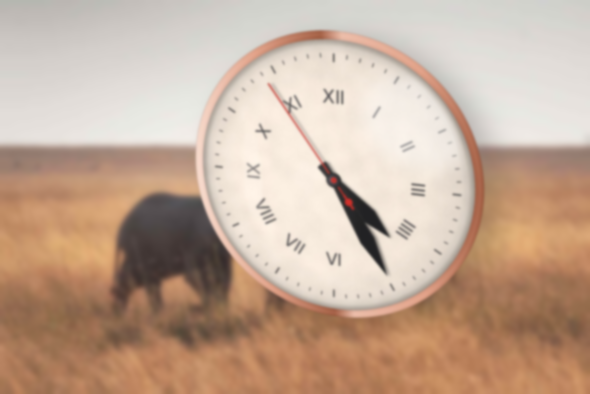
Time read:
4.24.54
